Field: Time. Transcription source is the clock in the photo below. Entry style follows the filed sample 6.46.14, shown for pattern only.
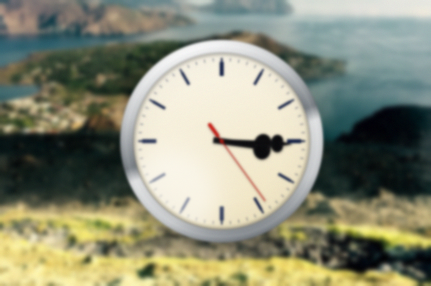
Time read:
3.15.24
